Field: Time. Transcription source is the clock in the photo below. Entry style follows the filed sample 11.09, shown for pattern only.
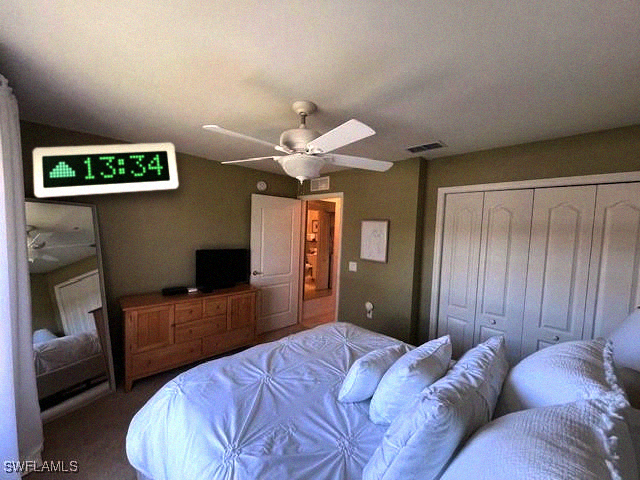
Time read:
13.34
